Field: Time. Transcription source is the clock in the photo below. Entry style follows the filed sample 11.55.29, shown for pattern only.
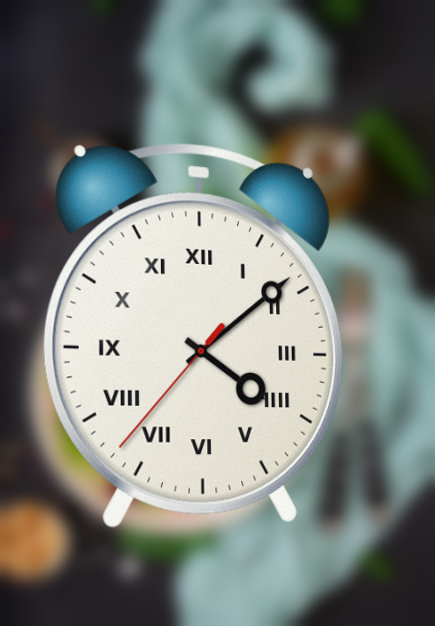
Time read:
4.08.37
